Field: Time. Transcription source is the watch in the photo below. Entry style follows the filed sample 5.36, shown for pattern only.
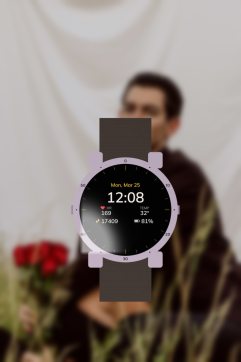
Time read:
12.08
